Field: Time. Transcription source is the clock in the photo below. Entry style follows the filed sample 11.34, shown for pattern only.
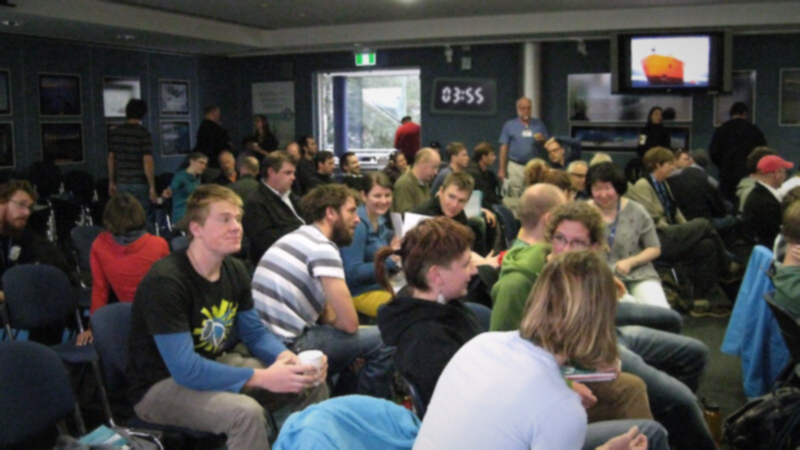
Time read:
3.55
